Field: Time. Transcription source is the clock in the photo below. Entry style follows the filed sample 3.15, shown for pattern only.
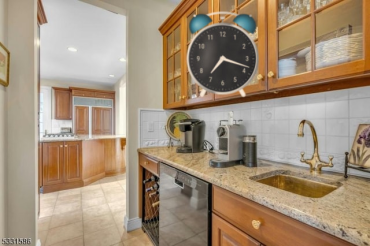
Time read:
7.18
